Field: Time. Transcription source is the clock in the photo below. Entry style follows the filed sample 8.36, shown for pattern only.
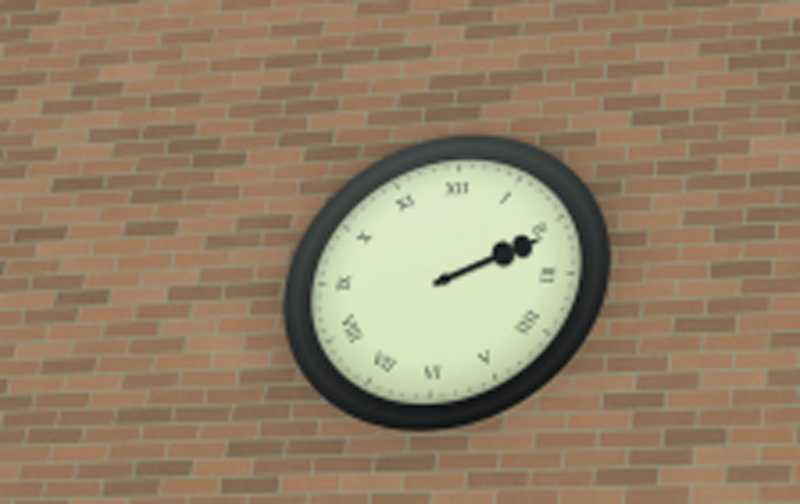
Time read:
2.11
